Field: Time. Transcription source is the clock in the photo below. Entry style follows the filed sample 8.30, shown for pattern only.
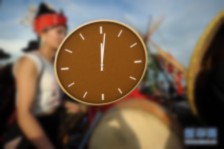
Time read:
12.01
